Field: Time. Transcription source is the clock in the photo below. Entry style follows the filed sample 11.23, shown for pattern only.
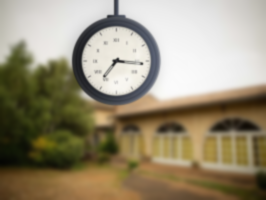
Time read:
7.16
